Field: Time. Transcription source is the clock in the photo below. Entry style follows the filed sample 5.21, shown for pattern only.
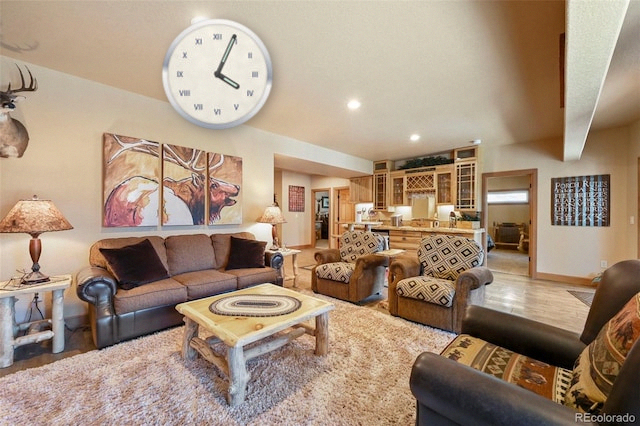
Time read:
4.04
